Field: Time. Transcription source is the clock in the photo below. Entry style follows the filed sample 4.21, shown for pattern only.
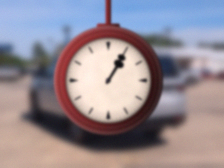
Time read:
1.05
